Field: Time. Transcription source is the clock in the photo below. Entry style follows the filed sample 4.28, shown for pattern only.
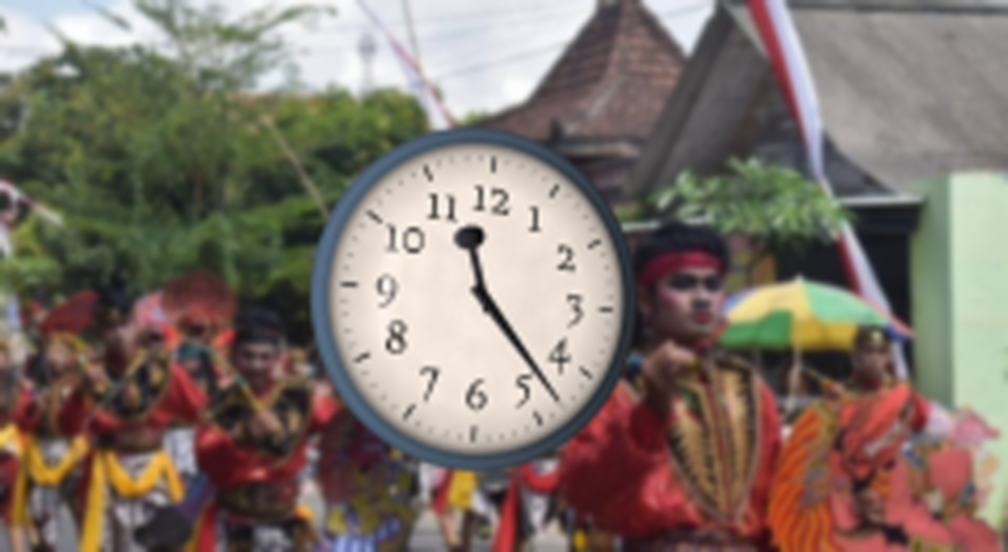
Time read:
11.23
